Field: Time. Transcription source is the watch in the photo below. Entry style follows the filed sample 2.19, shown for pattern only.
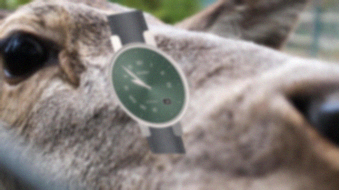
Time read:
9.53
